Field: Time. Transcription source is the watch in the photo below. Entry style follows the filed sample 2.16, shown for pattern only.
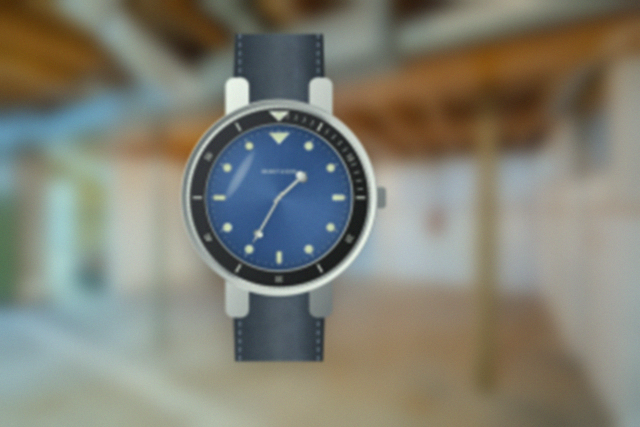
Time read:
1.35
